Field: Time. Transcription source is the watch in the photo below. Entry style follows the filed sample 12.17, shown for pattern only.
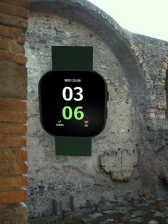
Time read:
3.06
